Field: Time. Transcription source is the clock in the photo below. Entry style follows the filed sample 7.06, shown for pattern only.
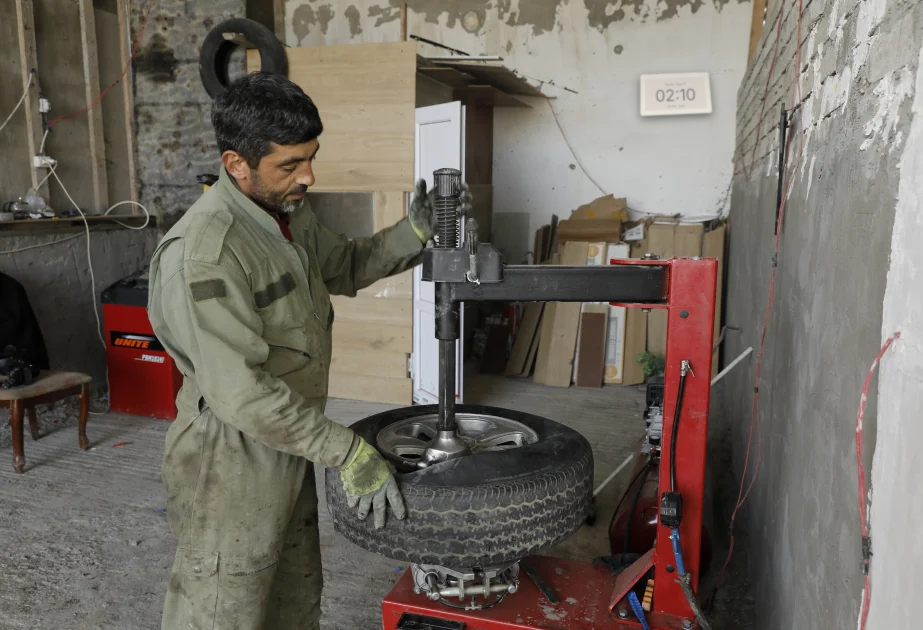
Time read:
2.10
